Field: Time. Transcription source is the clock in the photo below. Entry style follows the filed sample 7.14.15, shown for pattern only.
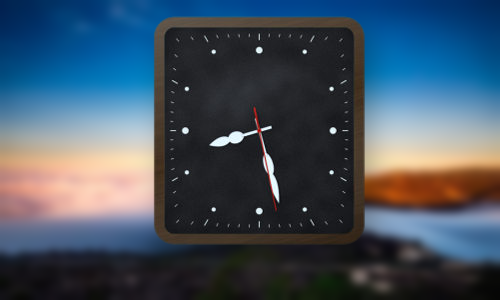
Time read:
8.27.28
